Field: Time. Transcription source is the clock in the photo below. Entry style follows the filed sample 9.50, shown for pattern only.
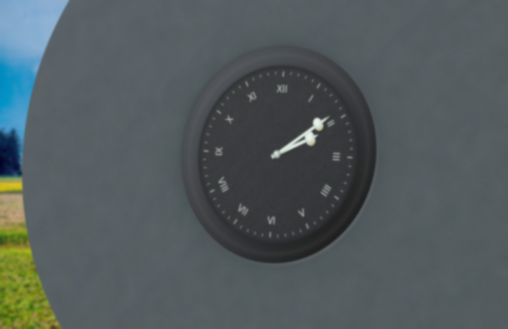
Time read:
2.09
